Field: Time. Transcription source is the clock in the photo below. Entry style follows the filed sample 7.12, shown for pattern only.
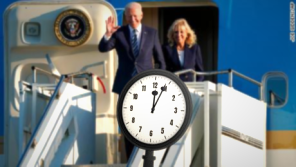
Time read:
12.04
